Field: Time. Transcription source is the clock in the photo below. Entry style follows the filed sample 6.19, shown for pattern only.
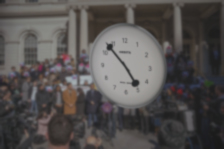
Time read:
4.53
